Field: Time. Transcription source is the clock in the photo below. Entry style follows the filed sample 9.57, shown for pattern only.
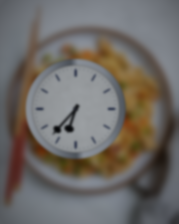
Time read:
6.37
